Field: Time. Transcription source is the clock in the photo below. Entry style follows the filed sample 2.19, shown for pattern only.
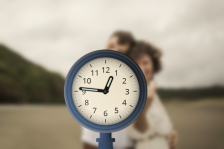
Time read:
12.46
